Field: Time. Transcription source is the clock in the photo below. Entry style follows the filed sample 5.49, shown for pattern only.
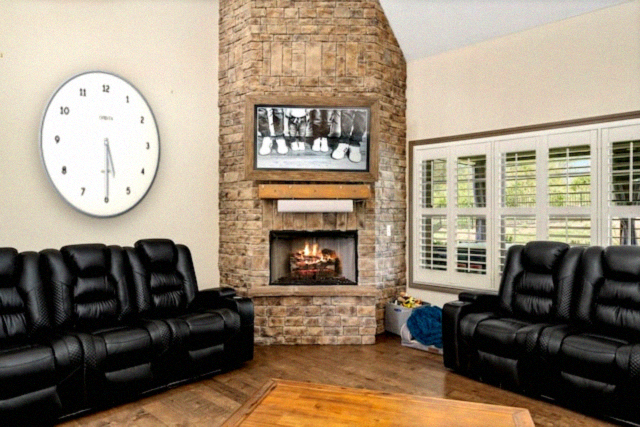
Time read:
5.30
